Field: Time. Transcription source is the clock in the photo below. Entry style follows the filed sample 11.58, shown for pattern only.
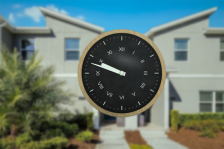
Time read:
9.48
